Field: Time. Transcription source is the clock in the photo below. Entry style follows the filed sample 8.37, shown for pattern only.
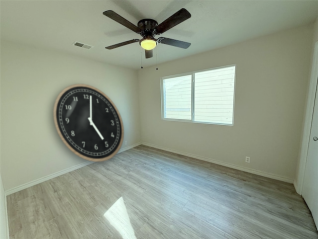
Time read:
5.02
